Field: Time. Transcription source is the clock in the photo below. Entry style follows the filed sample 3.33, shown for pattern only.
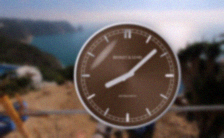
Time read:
8.08
